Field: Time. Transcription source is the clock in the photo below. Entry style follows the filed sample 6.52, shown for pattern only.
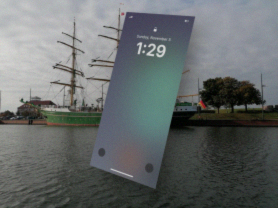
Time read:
1.29
